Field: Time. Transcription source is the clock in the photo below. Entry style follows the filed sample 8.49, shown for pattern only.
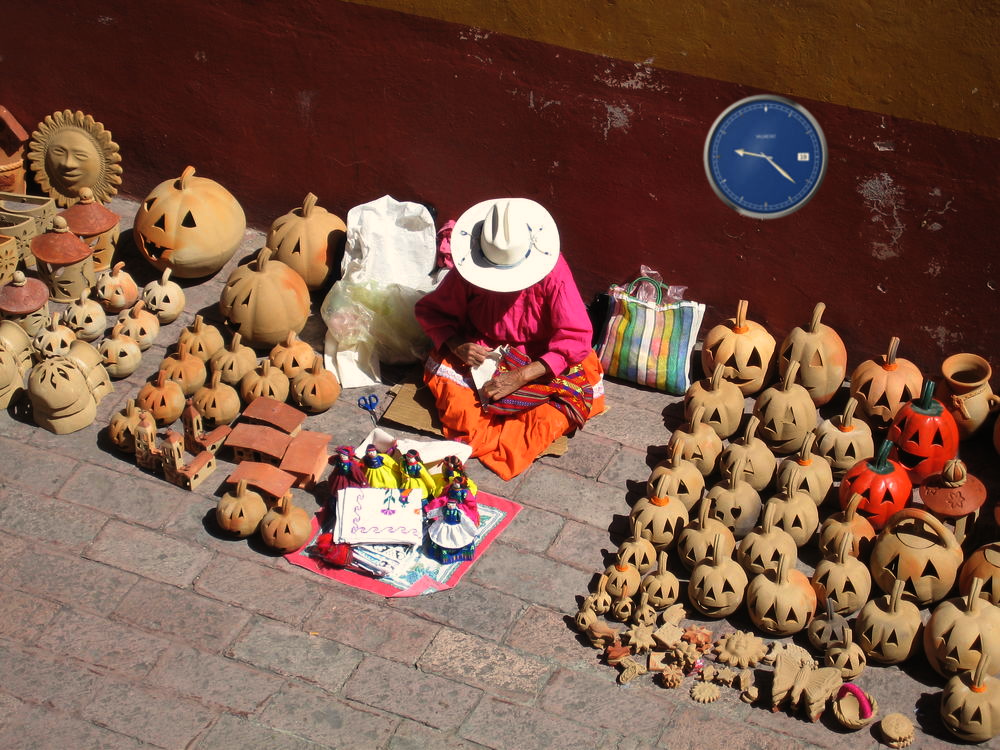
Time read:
9.22
